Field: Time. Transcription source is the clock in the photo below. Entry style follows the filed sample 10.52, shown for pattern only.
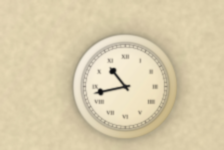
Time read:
10.43
